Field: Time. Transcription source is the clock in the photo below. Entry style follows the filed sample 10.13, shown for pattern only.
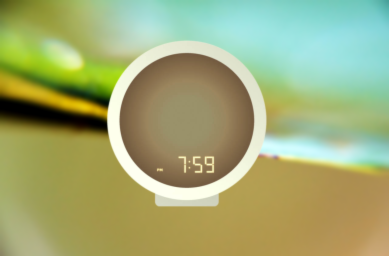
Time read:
7.59
